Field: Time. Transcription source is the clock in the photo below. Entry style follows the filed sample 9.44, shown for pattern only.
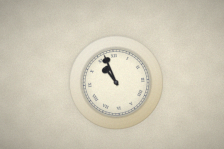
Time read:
10.57
